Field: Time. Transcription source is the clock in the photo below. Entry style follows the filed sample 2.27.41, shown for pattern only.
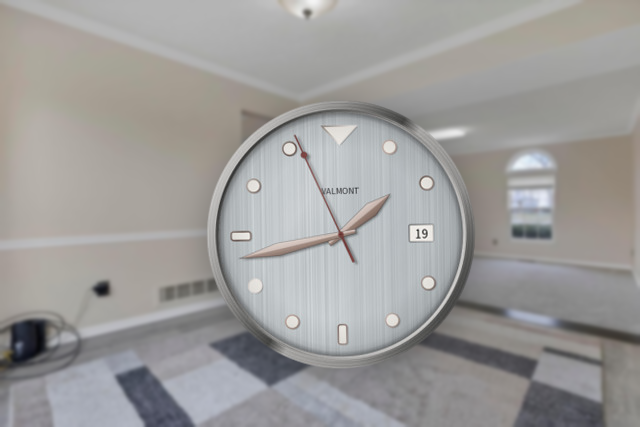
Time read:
1.42.56
